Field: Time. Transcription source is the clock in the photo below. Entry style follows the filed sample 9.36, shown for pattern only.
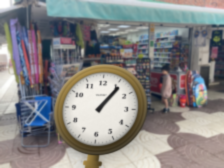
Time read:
1.06
